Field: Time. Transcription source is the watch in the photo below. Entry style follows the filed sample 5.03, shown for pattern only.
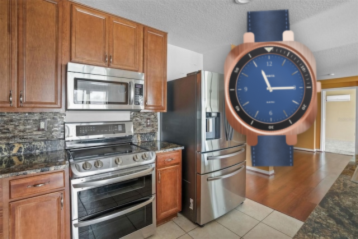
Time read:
11.15
